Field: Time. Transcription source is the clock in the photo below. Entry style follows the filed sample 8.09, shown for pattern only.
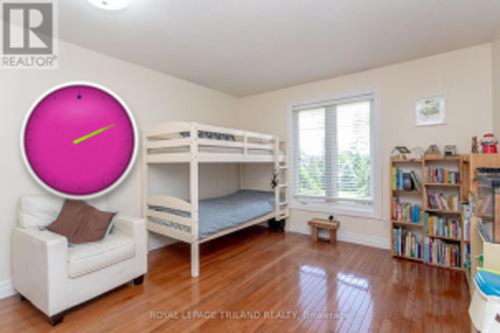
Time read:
2.11
